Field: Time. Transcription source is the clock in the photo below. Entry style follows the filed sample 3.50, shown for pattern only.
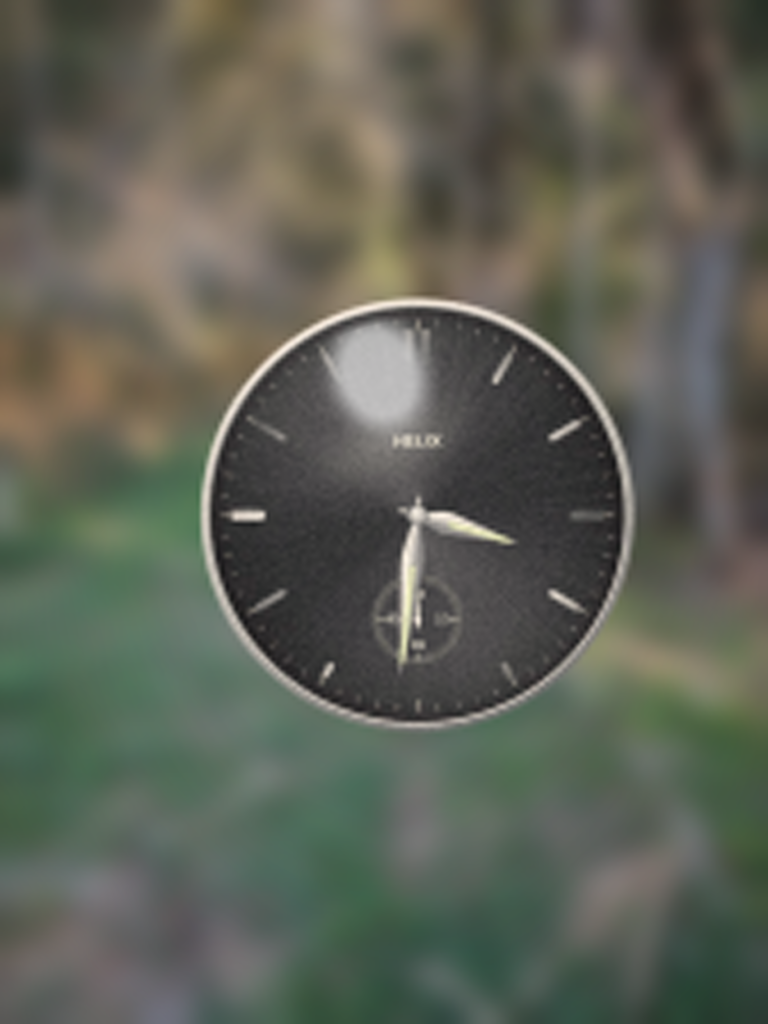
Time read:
3.31
